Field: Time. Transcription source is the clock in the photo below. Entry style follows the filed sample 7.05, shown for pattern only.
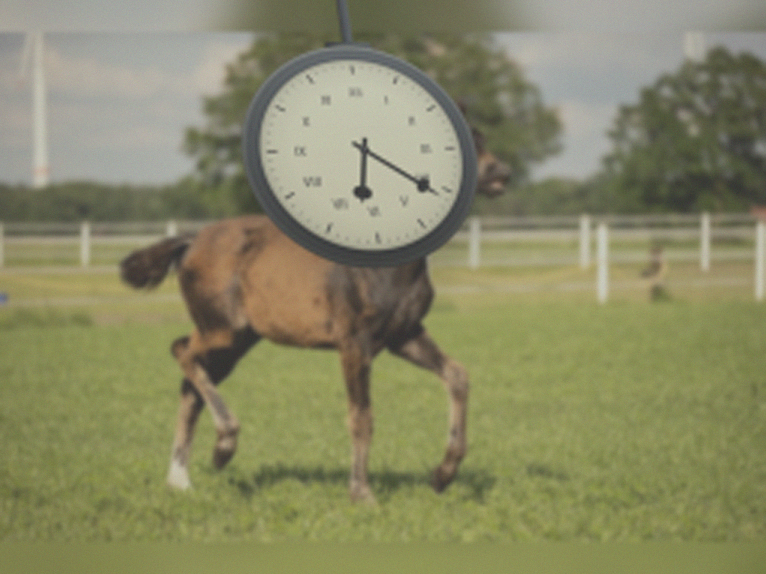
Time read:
6.21
